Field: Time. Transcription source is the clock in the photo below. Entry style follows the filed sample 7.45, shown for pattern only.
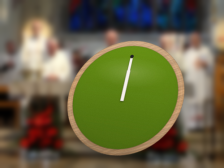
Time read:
12.00
